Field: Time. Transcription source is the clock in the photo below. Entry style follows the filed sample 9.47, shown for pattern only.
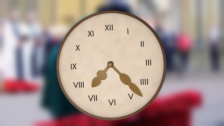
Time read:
7.23
